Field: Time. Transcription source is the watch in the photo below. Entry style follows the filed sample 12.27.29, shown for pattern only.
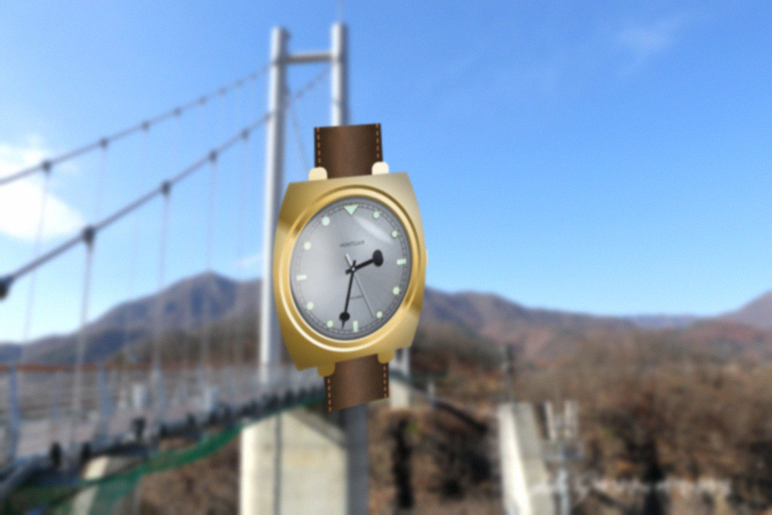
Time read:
2.32.26
